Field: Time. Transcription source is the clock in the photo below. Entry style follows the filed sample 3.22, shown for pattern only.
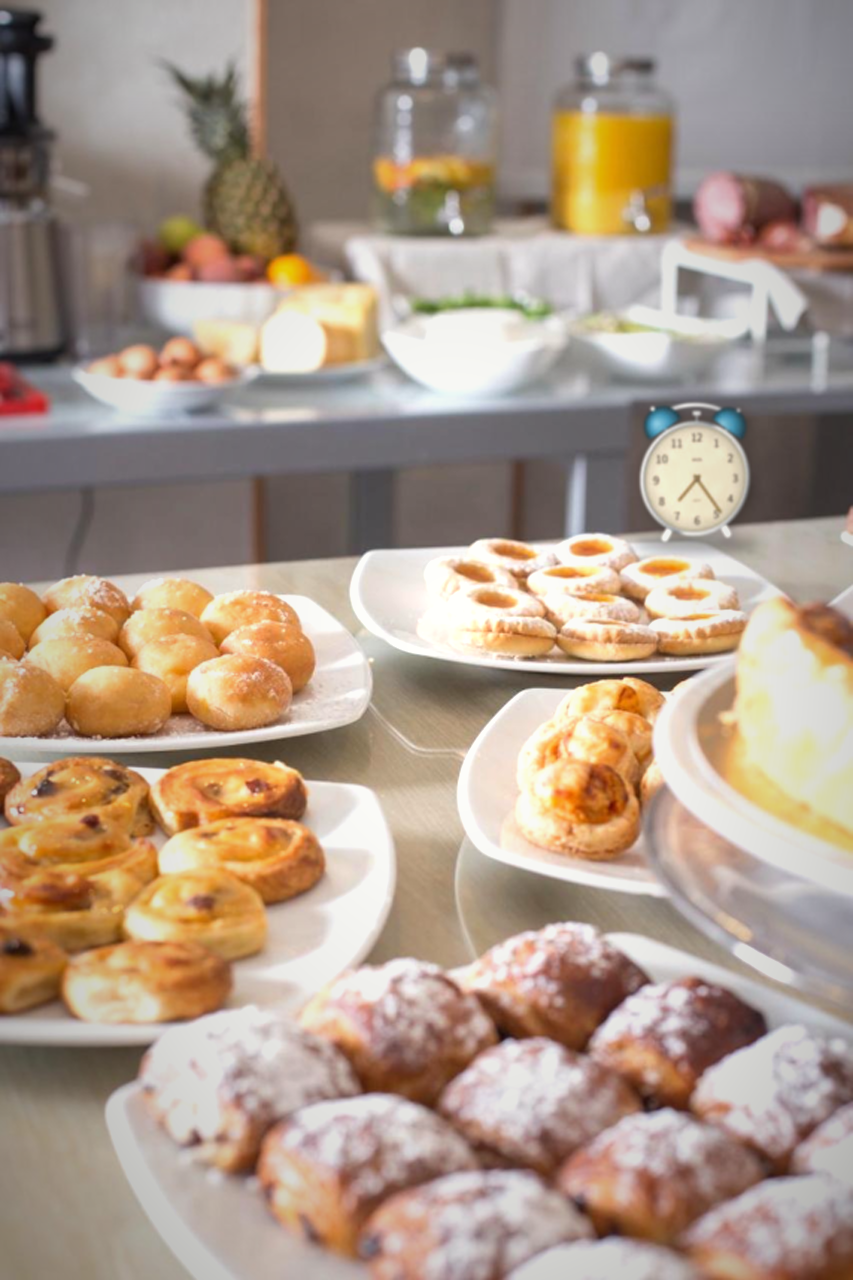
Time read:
7.24
